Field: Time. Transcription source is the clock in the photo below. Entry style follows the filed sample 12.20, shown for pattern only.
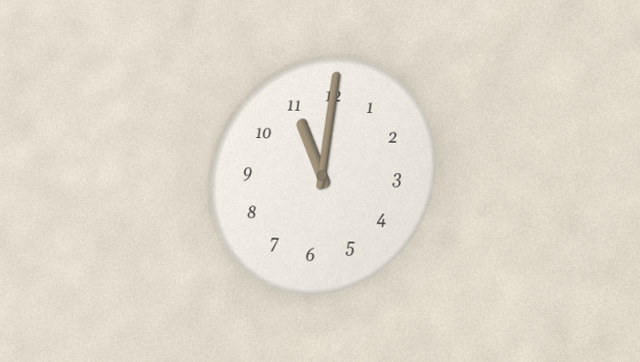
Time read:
11.00
